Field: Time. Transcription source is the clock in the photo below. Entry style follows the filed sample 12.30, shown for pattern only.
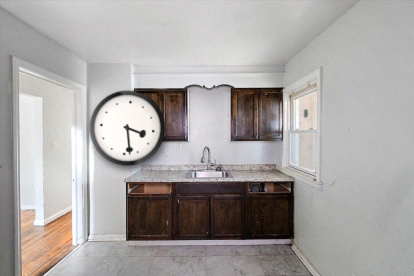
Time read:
3.28
